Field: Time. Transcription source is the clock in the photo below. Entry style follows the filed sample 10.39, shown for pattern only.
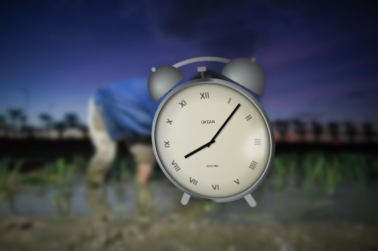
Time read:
8.07
